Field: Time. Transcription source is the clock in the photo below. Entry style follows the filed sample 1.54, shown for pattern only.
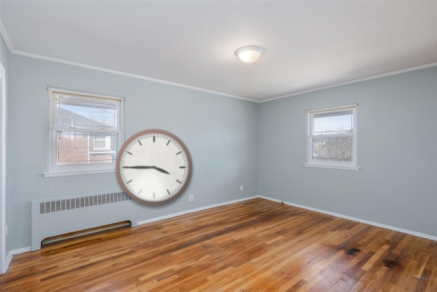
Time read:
3.45
